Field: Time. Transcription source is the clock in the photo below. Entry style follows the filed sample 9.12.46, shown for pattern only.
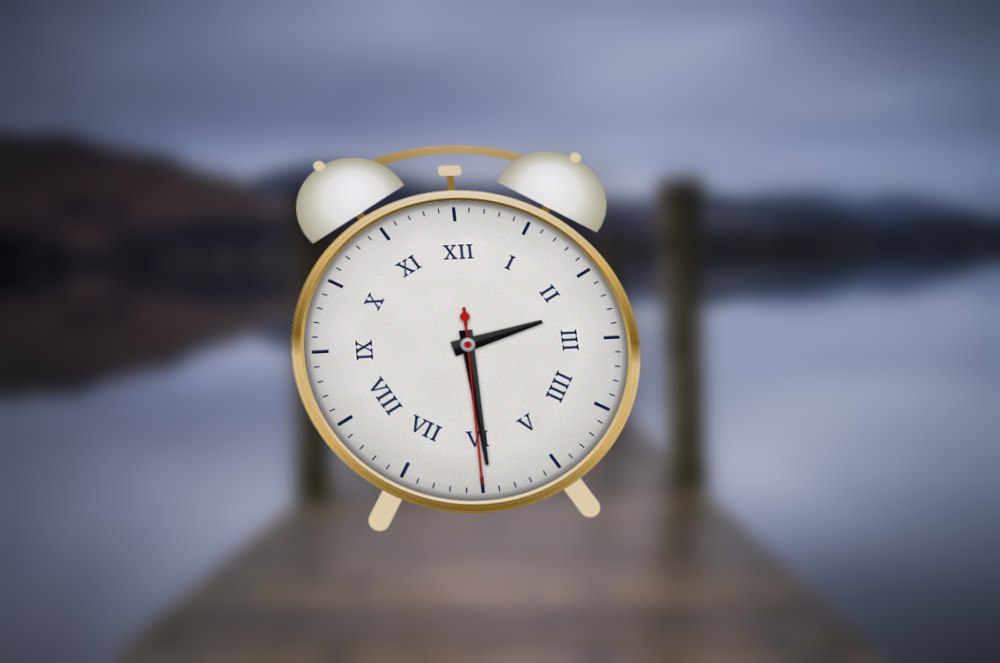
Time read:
2.29.30
